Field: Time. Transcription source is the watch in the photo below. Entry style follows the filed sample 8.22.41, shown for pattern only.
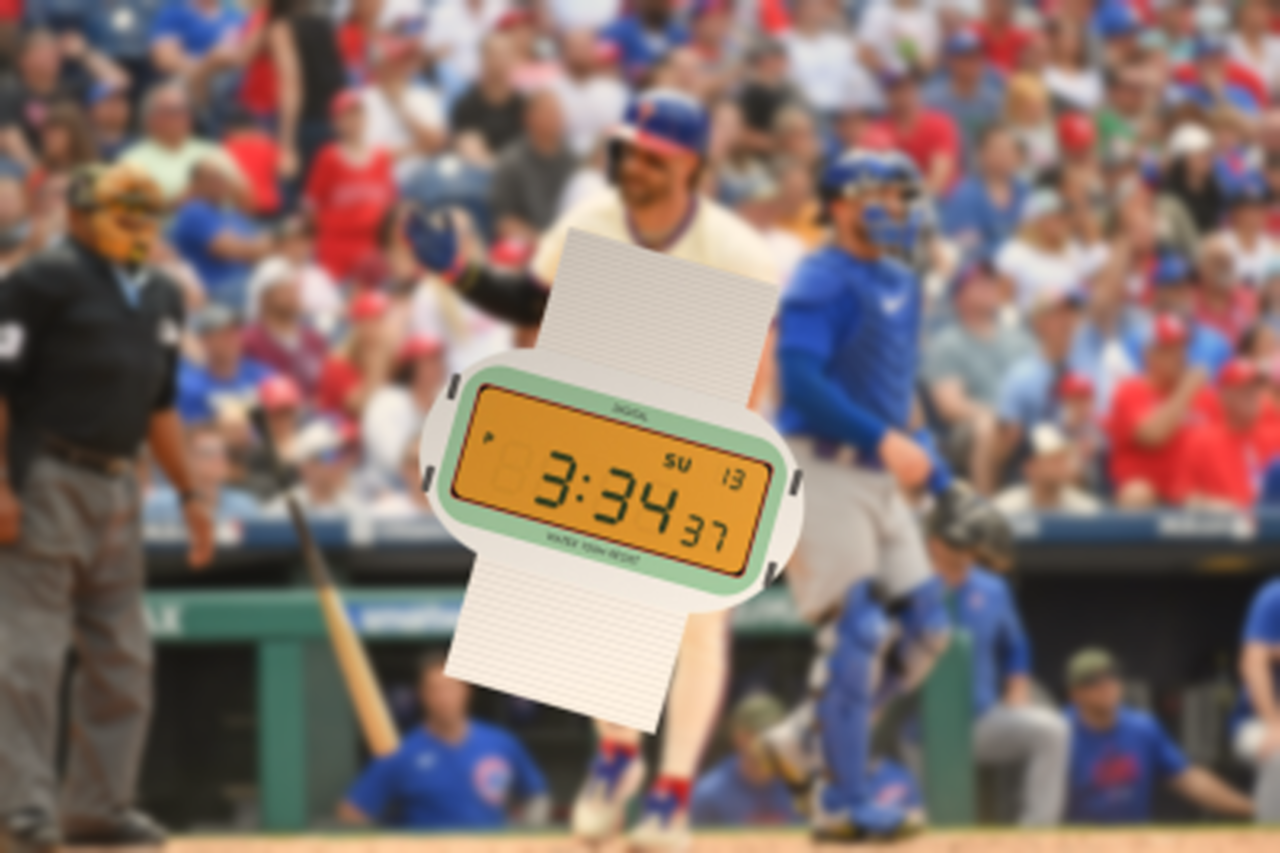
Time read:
3.34.37
